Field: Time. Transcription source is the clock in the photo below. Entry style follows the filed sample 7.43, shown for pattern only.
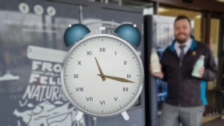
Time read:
11.17
